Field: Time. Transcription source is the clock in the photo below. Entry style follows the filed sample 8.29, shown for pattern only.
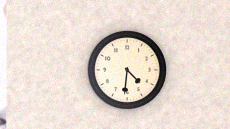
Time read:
4.31
